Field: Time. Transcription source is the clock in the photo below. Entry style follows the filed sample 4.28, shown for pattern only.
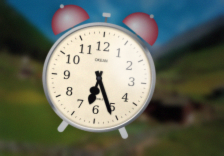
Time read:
6.26
